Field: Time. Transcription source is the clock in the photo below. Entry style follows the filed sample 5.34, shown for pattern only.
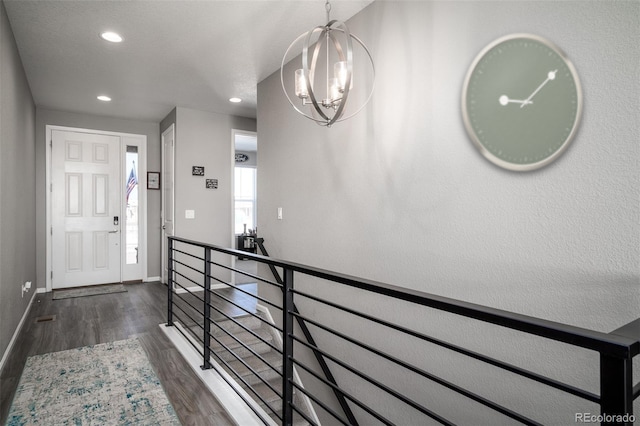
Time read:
9.08
